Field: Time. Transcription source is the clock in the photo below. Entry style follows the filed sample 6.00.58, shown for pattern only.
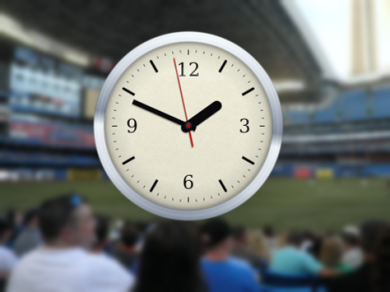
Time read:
1.48.58
